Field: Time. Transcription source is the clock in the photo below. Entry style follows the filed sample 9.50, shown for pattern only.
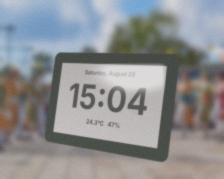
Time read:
15.04
